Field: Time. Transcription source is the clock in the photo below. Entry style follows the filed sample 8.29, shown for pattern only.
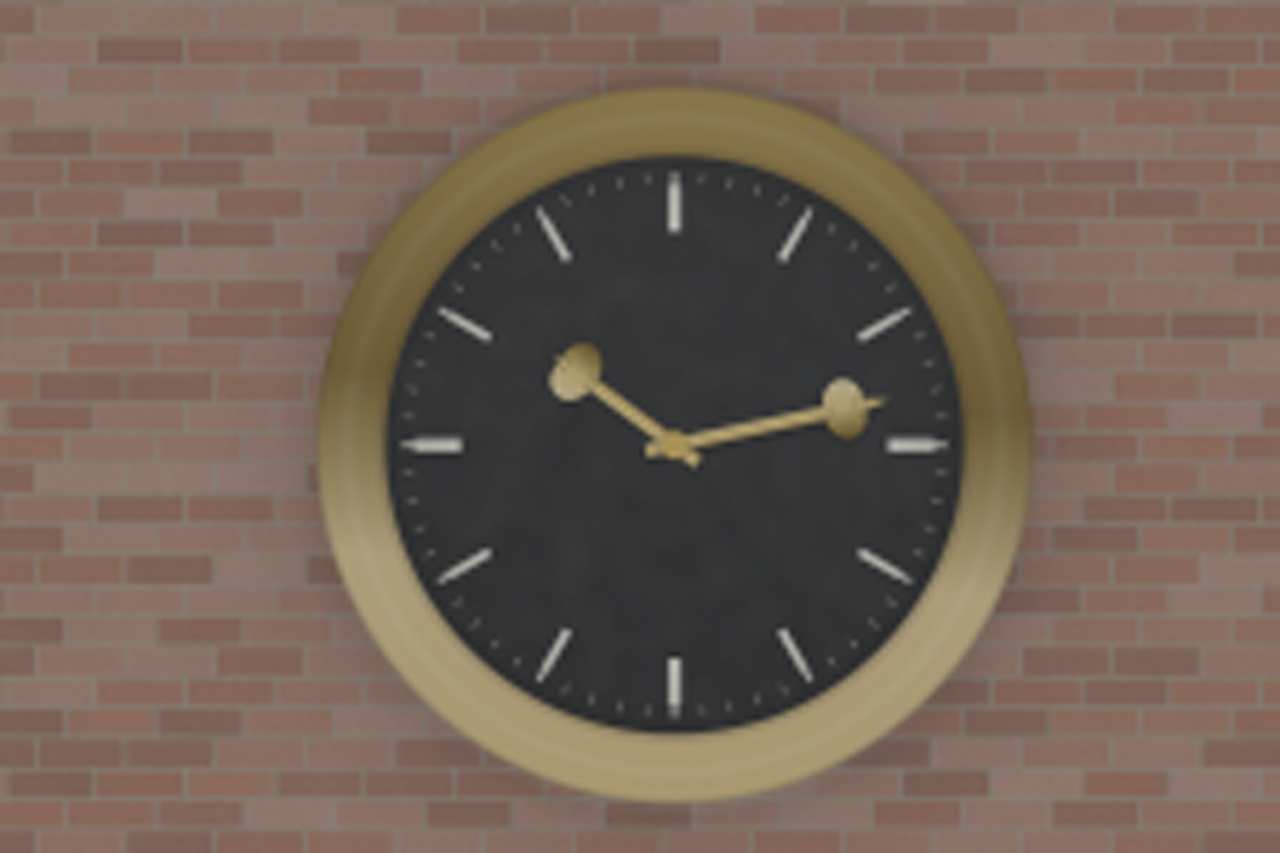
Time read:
10.13
